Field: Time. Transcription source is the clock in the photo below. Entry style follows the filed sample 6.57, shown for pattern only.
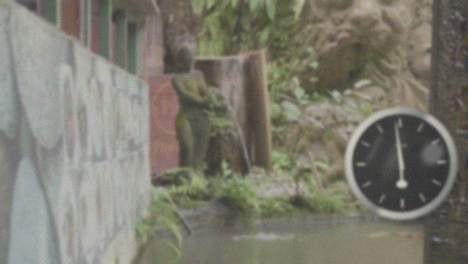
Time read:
5.59
